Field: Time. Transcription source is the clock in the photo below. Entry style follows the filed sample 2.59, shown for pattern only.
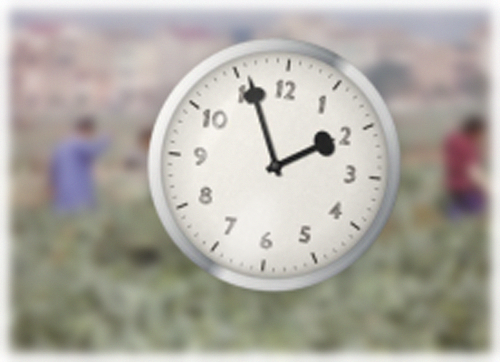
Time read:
1.56
